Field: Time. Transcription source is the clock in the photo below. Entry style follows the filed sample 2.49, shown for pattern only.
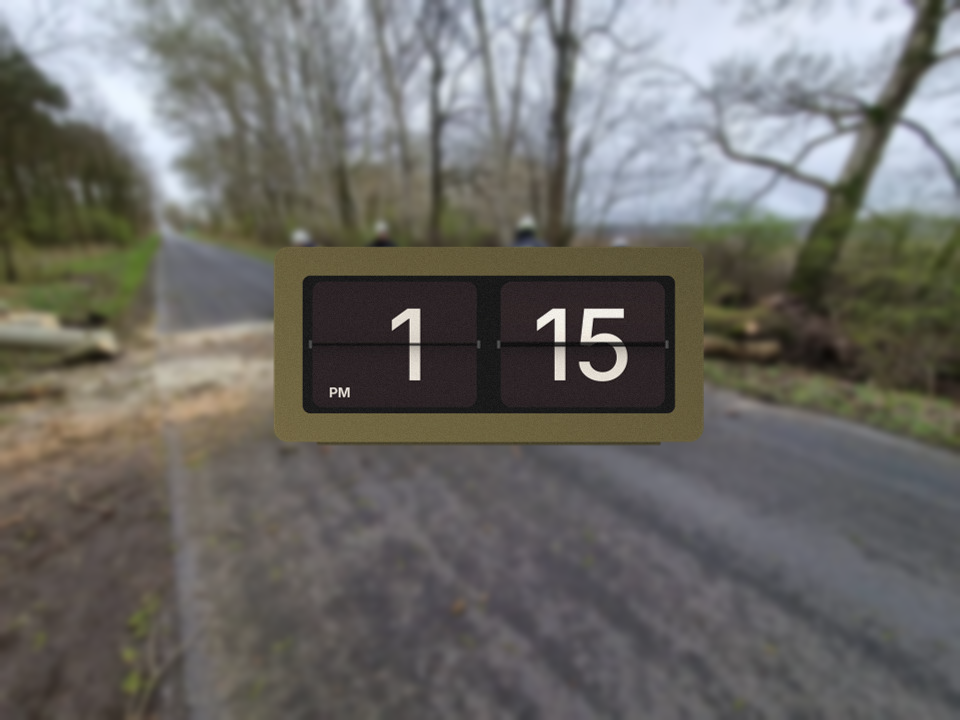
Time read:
1.15
